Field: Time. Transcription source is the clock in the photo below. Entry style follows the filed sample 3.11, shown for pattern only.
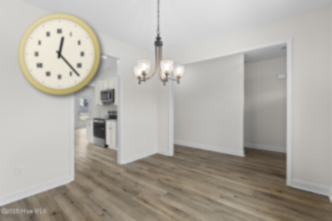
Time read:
12.23
